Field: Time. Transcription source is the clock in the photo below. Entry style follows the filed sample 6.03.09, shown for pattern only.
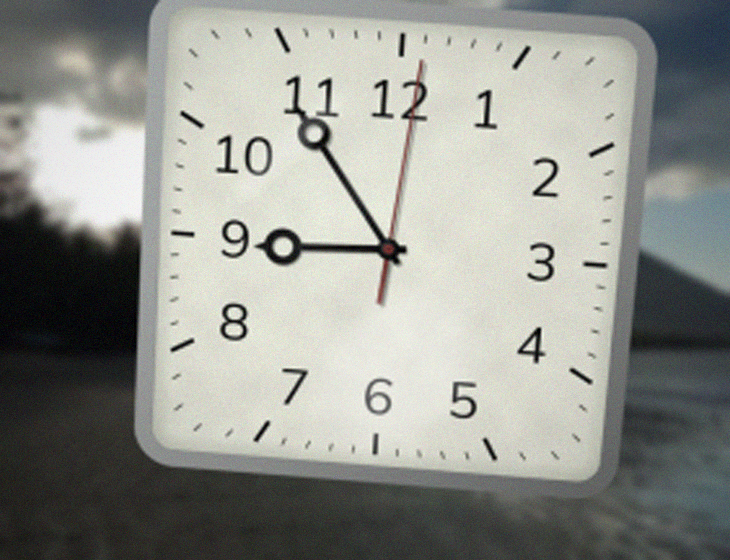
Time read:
8.54.01
